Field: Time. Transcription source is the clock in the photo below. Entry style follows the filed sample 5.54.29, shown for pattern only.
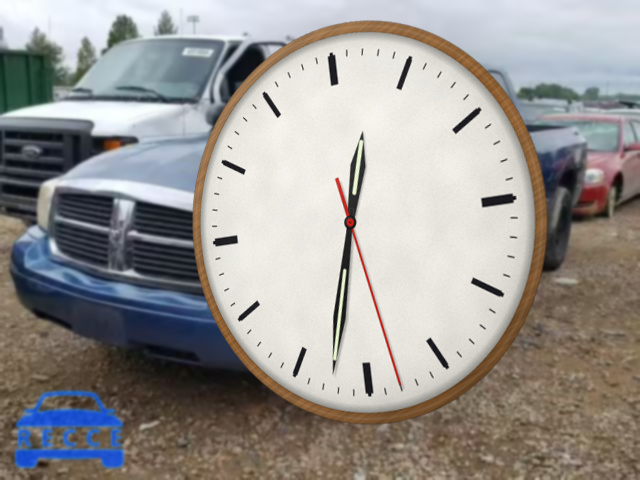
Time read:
12.32.28
